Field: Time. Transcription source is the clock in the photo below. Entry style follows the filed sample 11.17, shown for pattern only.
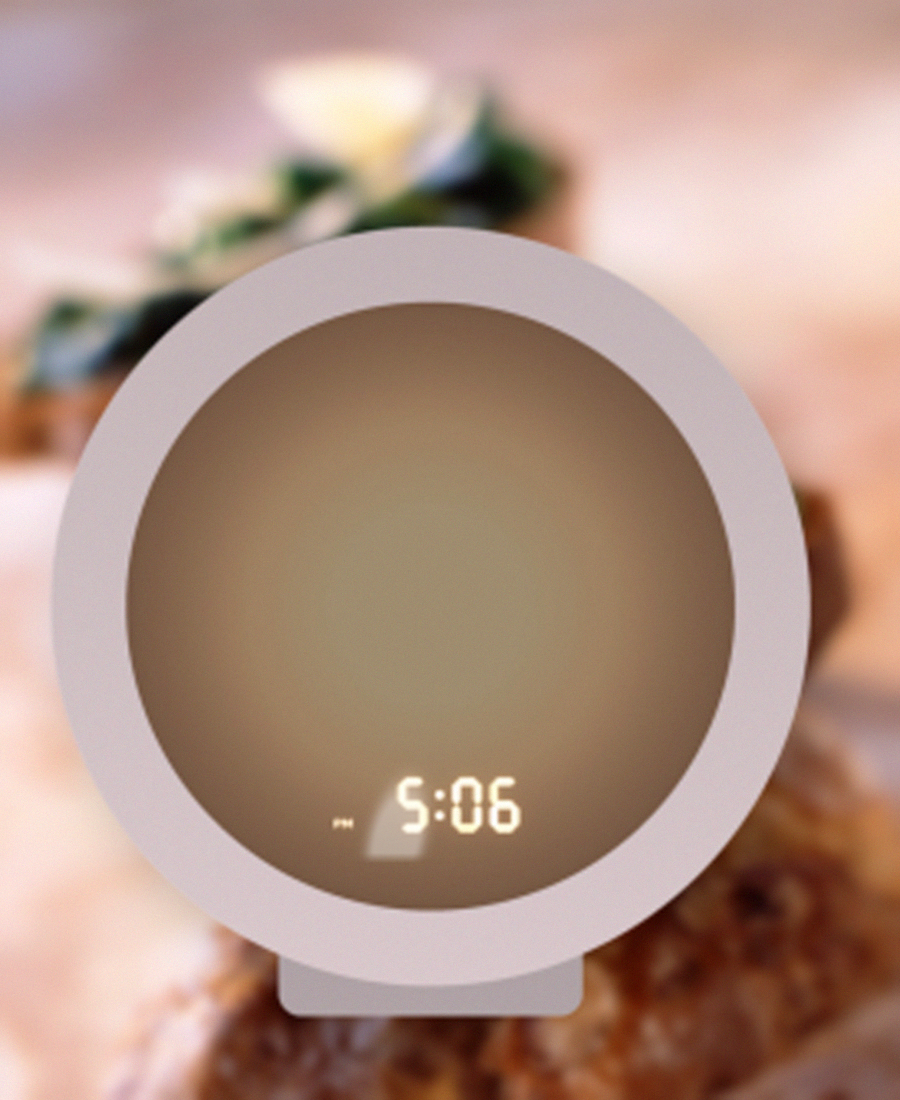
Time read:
5.06
